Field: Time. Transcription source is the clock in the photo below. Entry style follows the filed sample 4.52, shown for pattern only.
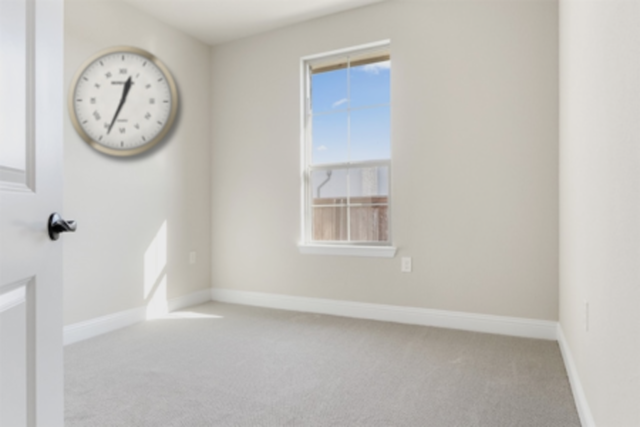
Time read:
12.34
